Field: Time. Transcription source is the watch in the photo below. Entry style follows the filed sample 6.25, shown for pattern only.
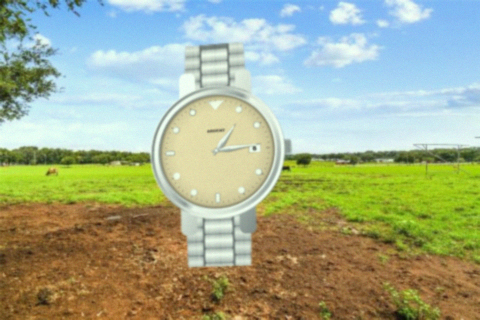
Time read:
1.14
